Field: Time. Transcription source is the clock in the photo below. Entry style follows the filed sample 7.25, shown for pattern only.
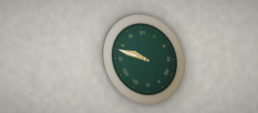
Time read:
9.48
